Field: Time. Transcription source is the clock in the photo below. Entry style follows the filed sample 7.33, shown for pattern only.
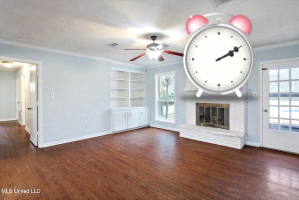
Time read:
2.10
